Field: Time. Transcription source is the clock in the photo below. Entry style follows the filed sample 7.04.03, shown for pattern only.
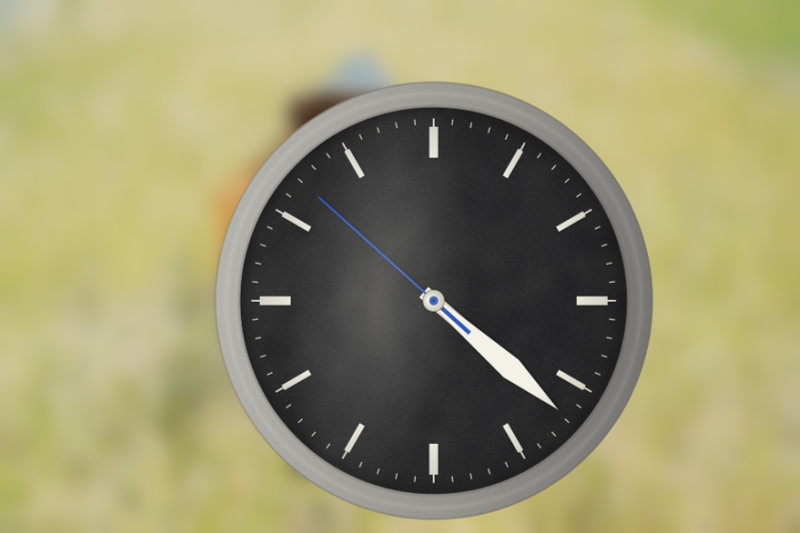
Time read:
4.21.52
